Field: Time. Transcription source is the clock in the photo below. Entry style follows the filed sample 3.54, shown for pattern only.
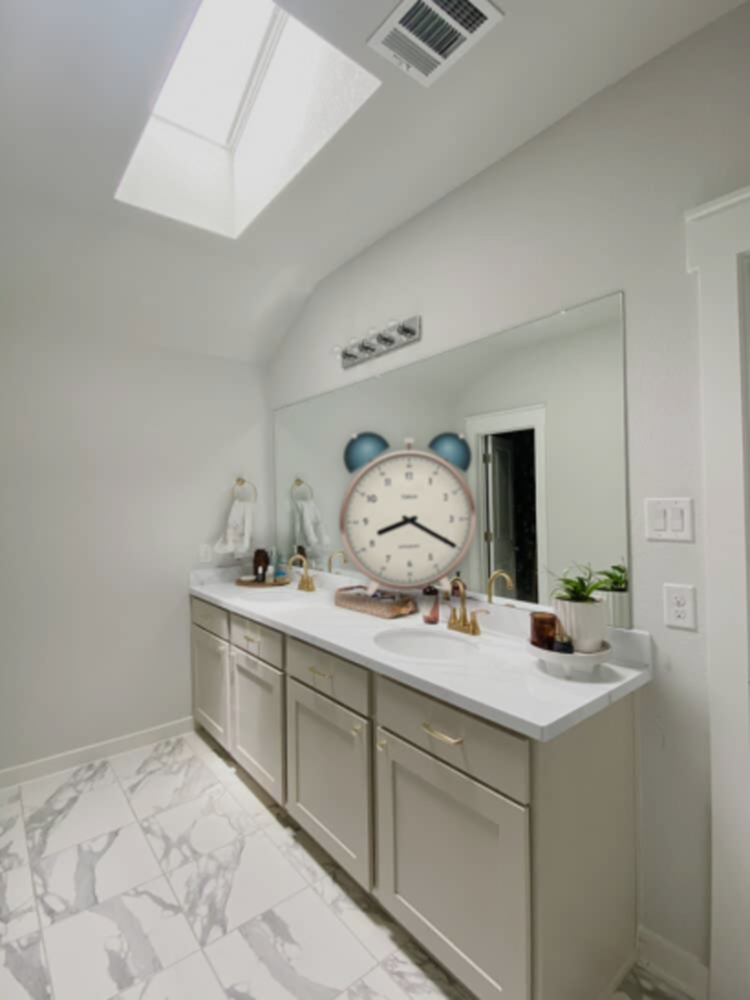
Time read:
8.20
